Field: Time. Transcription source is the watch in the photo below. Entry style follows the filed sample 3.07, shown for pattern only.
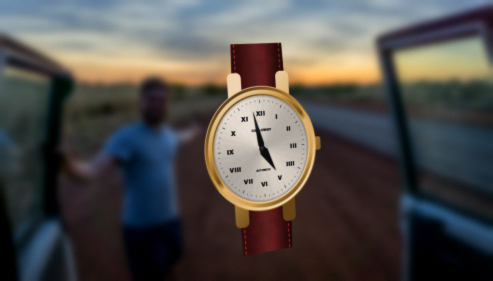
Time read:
4.58
